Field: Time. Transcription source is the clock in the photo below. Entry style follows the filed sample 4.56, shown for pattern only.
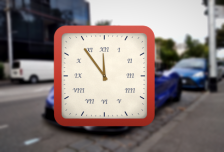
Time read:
11.54
